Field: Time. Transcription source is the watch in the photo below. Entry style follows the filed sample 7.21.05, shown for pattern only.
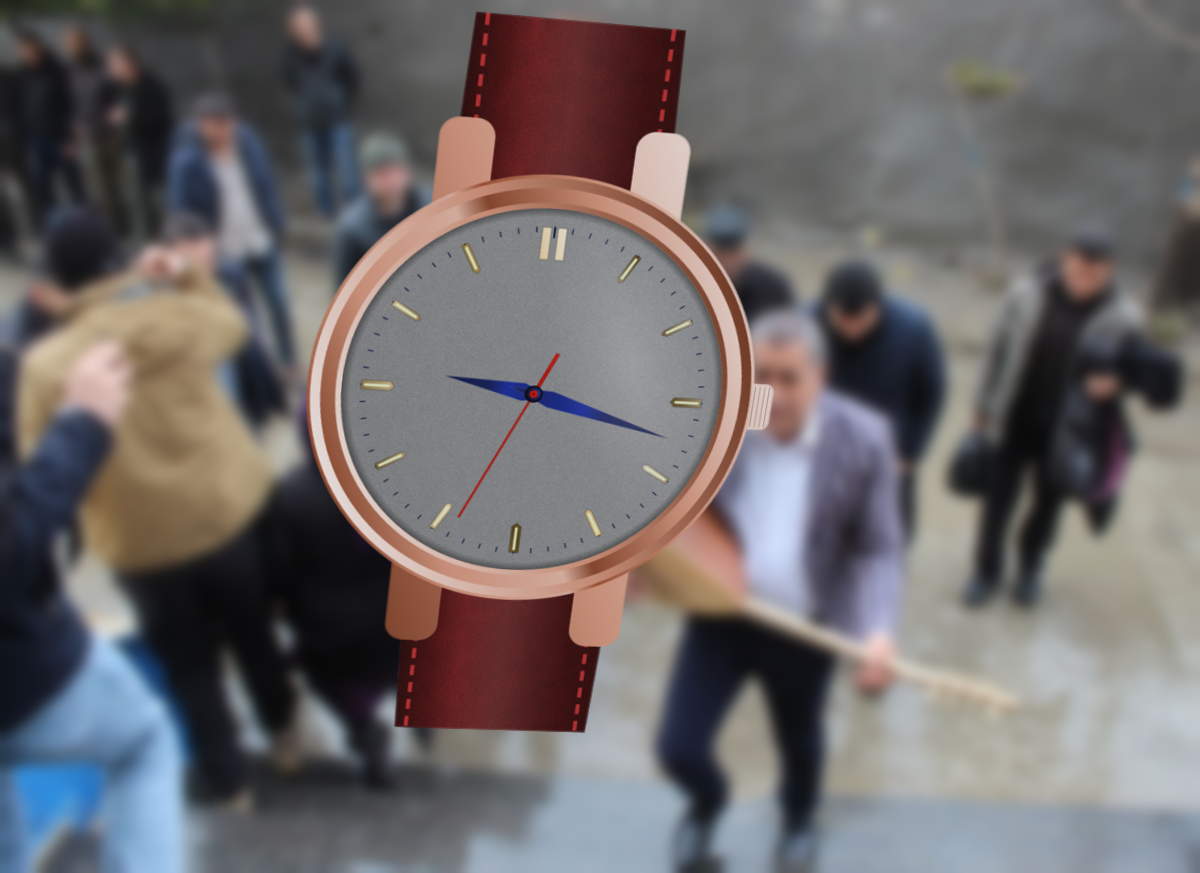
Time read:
9.17.34
